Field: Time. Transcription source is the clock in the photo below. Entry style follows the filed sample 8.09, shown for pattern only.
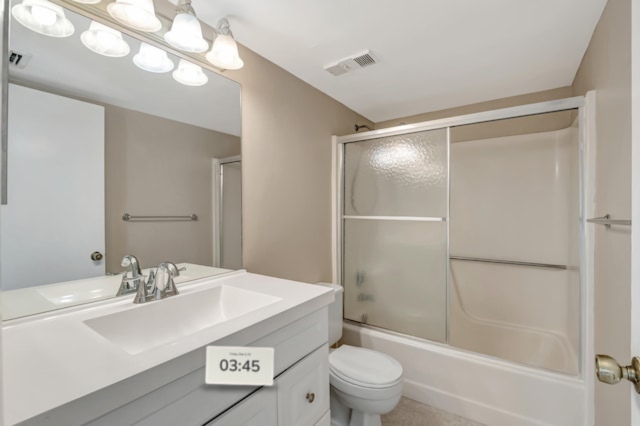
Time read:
3.45
